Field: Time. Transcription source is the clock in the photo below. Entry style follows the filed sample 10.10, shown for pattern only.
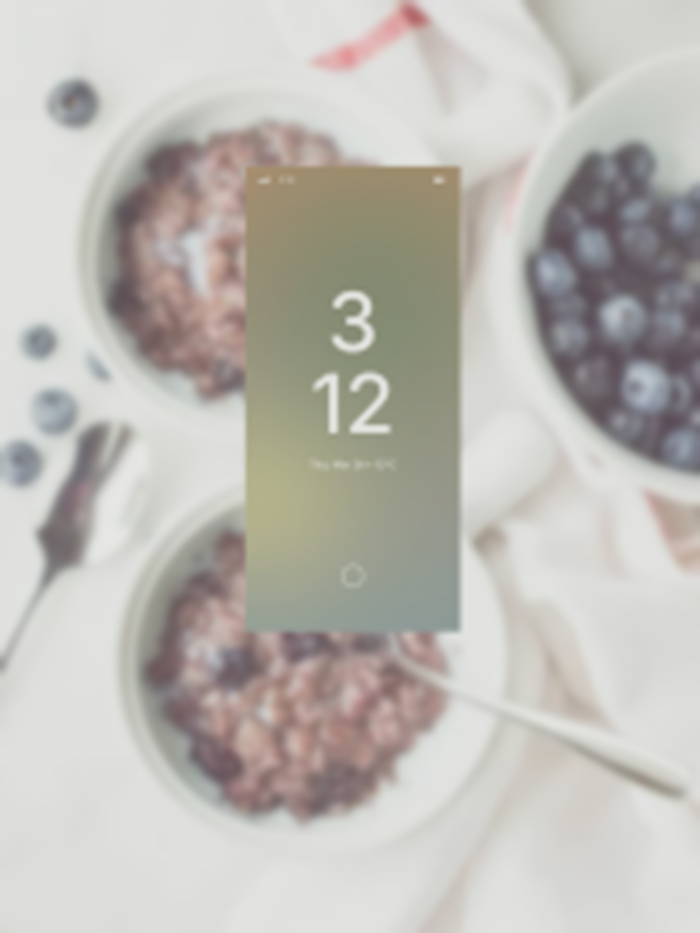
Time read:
3.12
